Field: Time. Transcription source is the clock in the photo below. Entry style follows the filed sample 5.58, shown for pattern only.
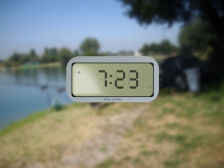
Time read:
7.23
